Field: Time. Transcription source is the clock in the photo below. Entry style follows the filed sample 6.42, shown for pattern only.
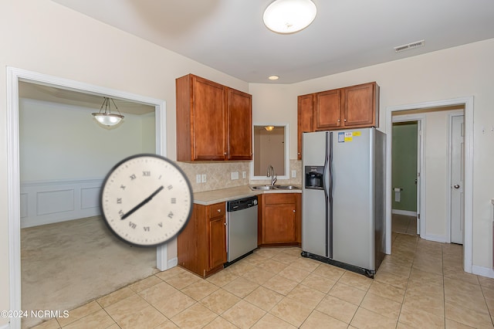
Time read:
1.39
